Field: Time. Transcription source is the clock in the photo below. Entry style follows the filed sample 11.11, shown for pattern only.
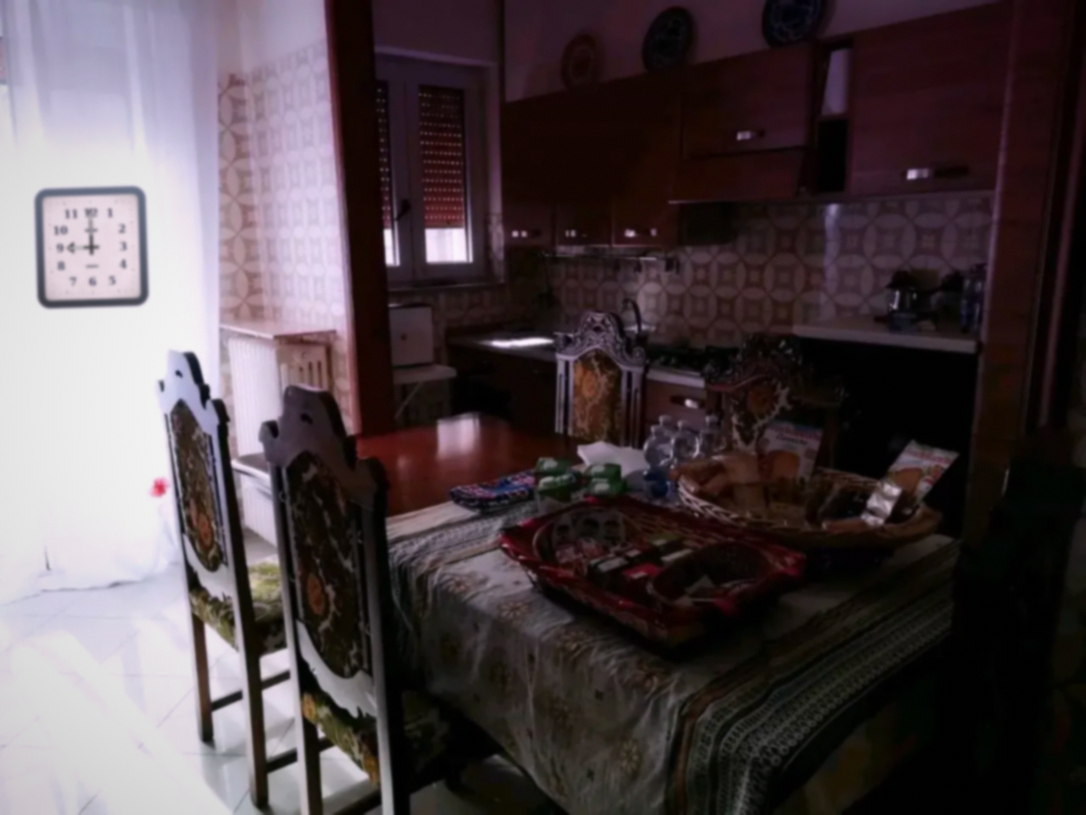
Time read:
9.00
